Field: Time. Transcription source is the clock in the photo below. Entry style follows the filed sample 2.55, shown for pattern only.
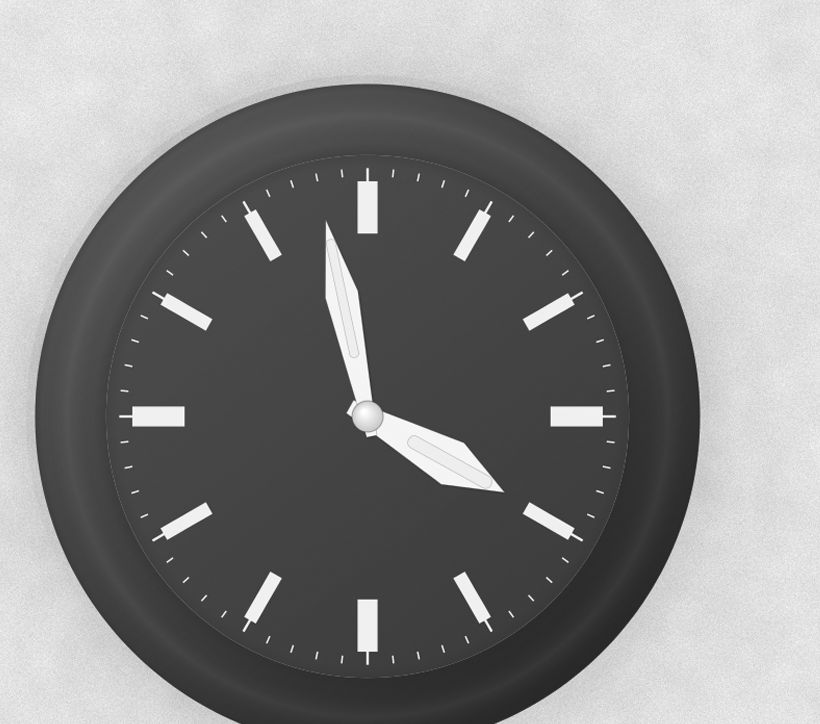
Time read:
3.58
